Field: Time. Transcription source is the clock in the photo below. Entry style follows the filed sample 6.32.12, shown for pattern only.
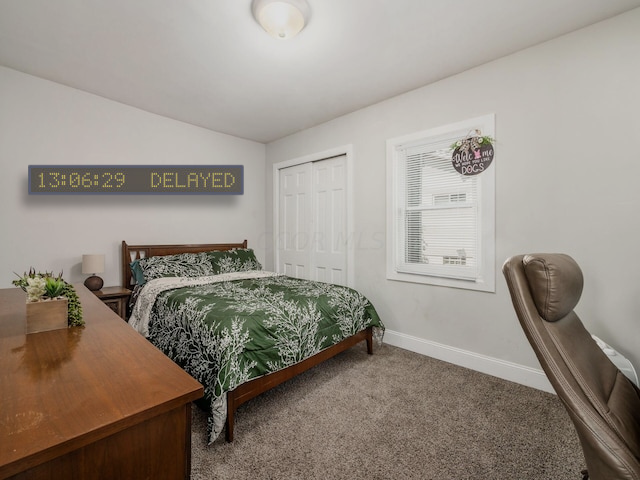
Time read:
13.06.29
